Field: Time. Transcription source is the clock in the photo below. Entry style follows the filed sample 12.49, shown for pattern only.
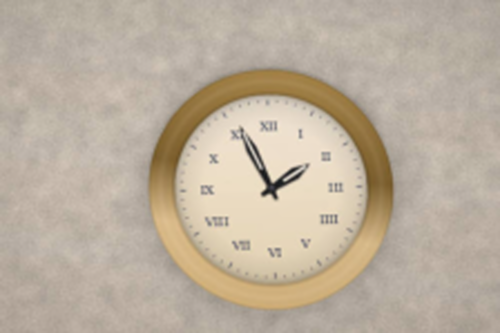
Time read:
1.56
